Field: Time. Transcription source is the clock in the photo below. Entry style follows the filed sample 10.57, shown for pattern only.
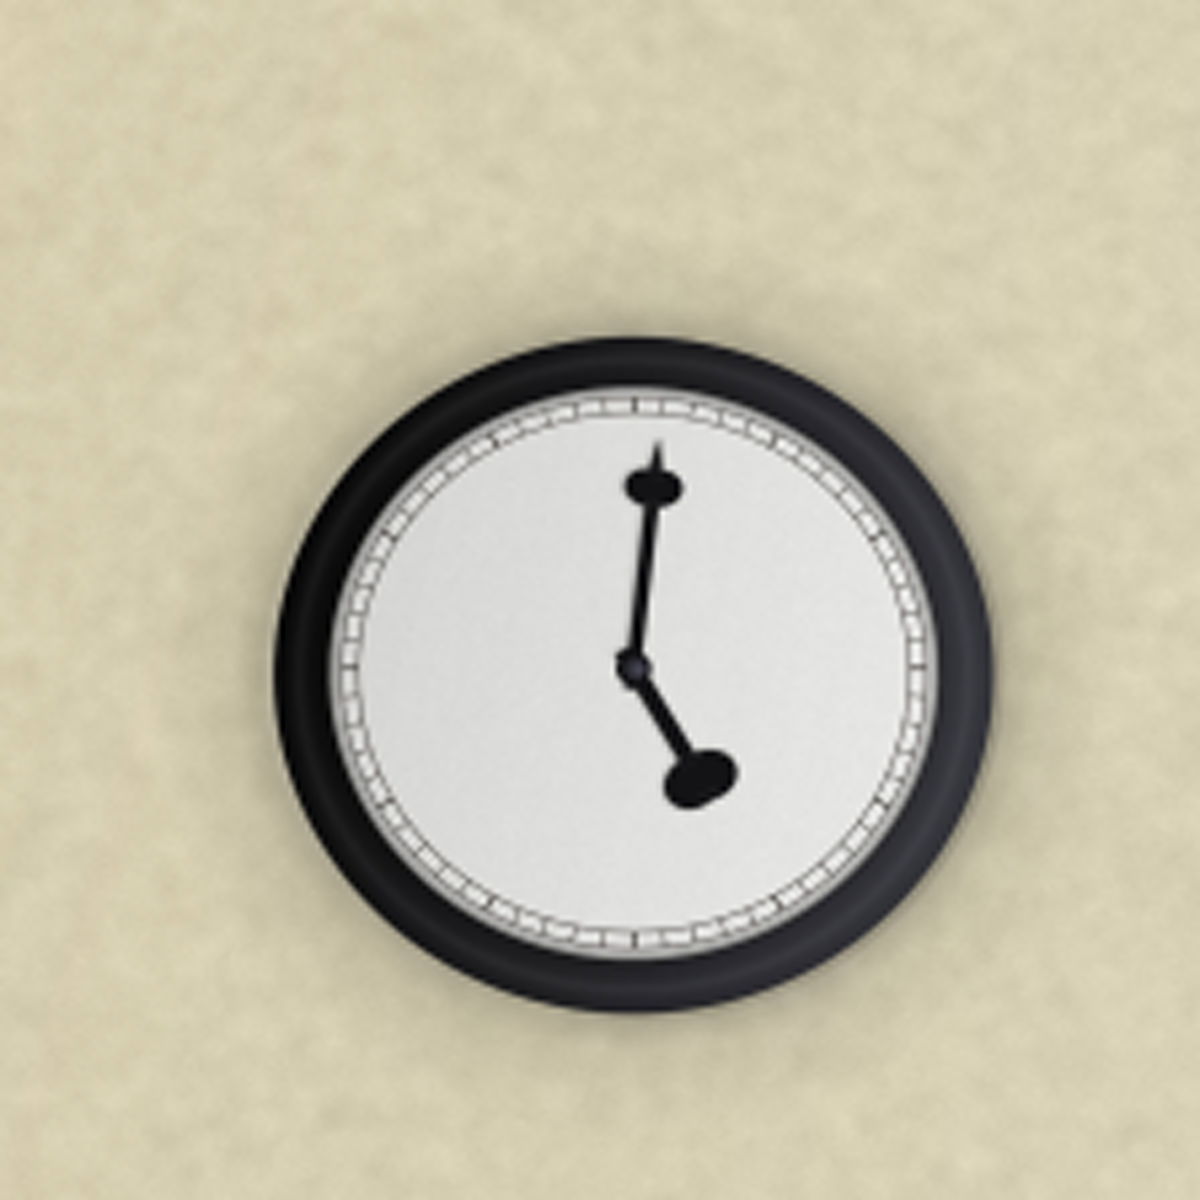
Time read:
5.01
